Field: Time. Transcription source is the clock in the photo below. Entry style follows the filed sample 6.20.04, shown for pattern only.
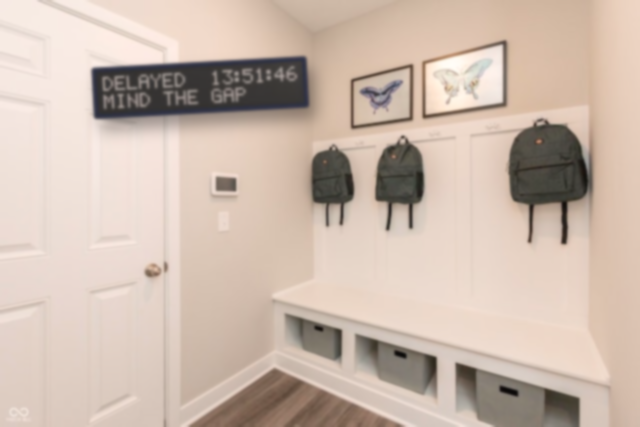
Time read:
13.51.46
